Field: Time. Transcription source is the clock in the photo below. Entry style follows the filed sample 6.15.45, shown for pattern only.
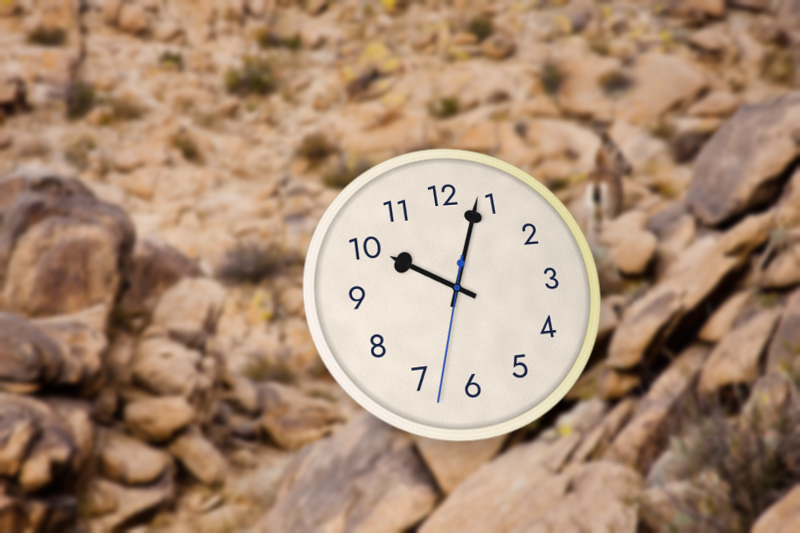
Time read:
10.03.33
